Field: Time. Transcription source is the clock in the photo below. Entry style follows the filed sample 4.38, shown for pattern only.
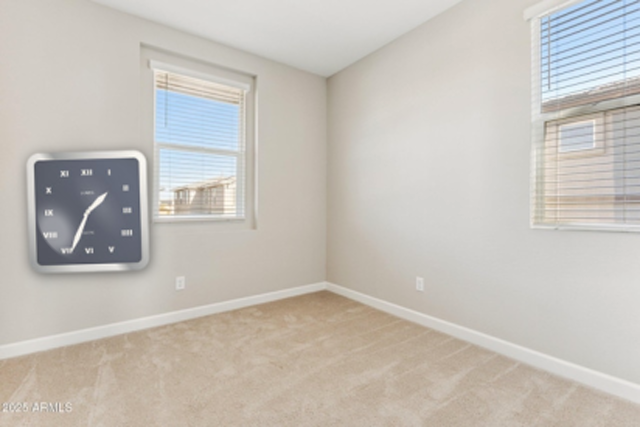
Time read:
1.34
